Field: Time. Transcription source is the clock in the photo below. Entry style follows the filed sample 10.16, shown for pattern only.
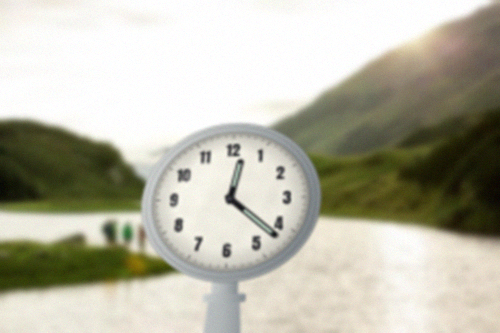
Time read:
12.22
